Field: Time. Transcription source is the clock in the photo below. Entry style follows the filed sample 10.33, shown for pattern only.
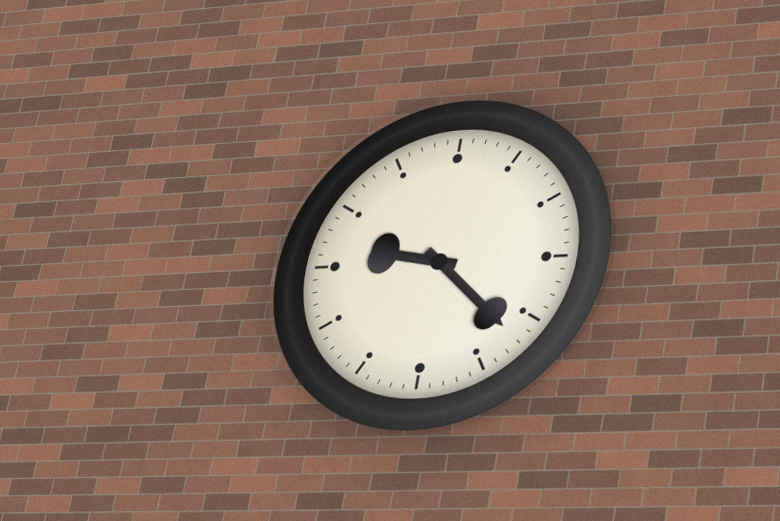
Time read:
9.22
